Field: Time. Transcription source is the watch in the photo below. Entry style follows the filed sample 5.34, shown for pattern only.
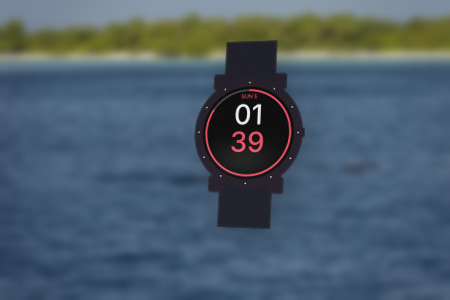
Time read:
1.39
